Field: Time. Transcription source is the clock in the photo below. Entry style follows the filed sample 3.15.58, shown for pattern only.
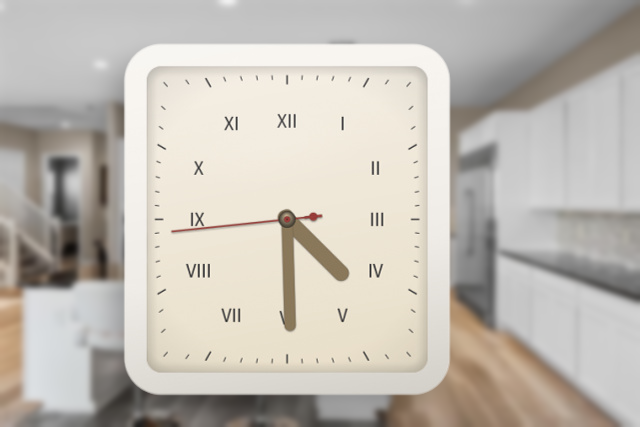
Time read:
4.29.44
